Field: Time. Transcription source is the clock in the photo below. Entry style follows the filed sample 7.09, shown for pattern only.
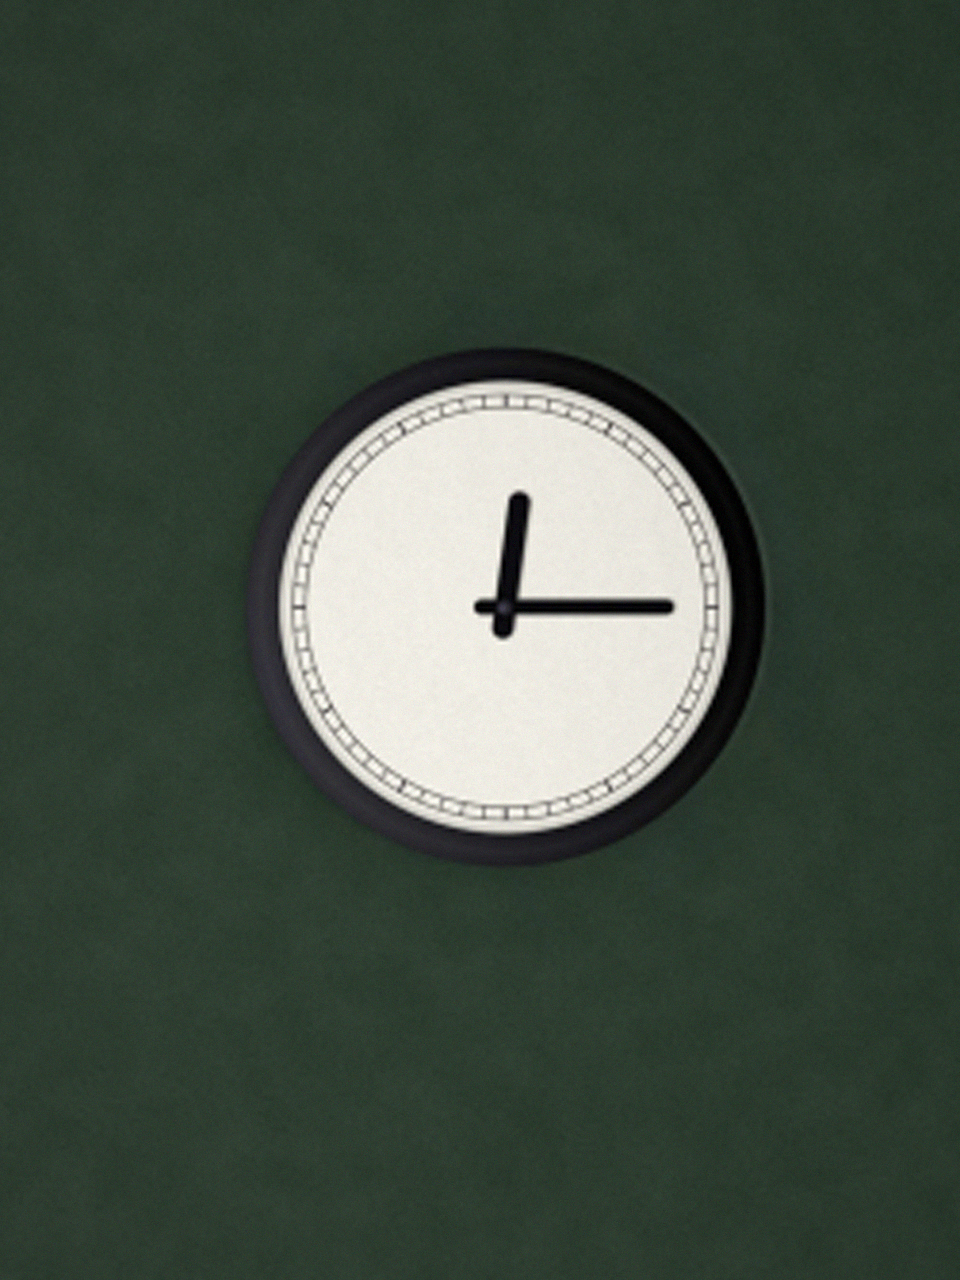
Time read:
12.15
